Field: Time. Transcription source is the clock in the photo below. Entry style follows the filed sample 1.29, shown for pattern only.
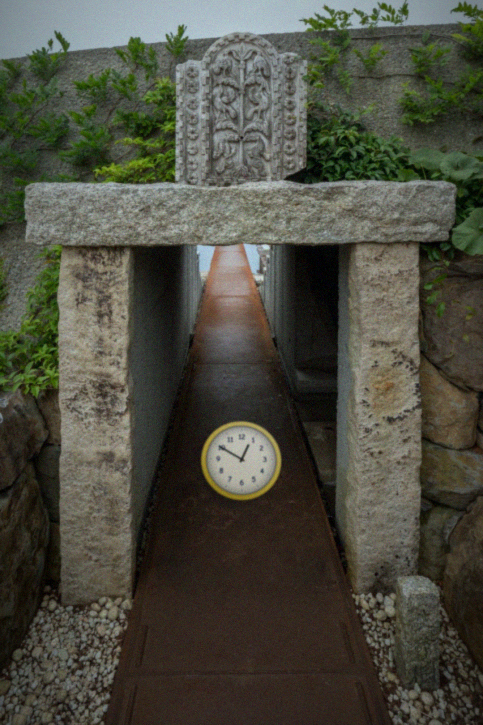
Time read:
12.50
